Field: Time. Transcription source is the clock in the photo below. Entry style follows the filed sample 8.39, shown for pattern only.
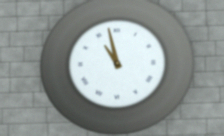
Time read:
10.58
